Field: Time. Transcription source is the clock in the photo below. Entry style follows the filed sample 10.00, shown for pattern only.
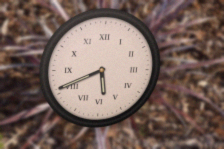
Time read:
5.41
